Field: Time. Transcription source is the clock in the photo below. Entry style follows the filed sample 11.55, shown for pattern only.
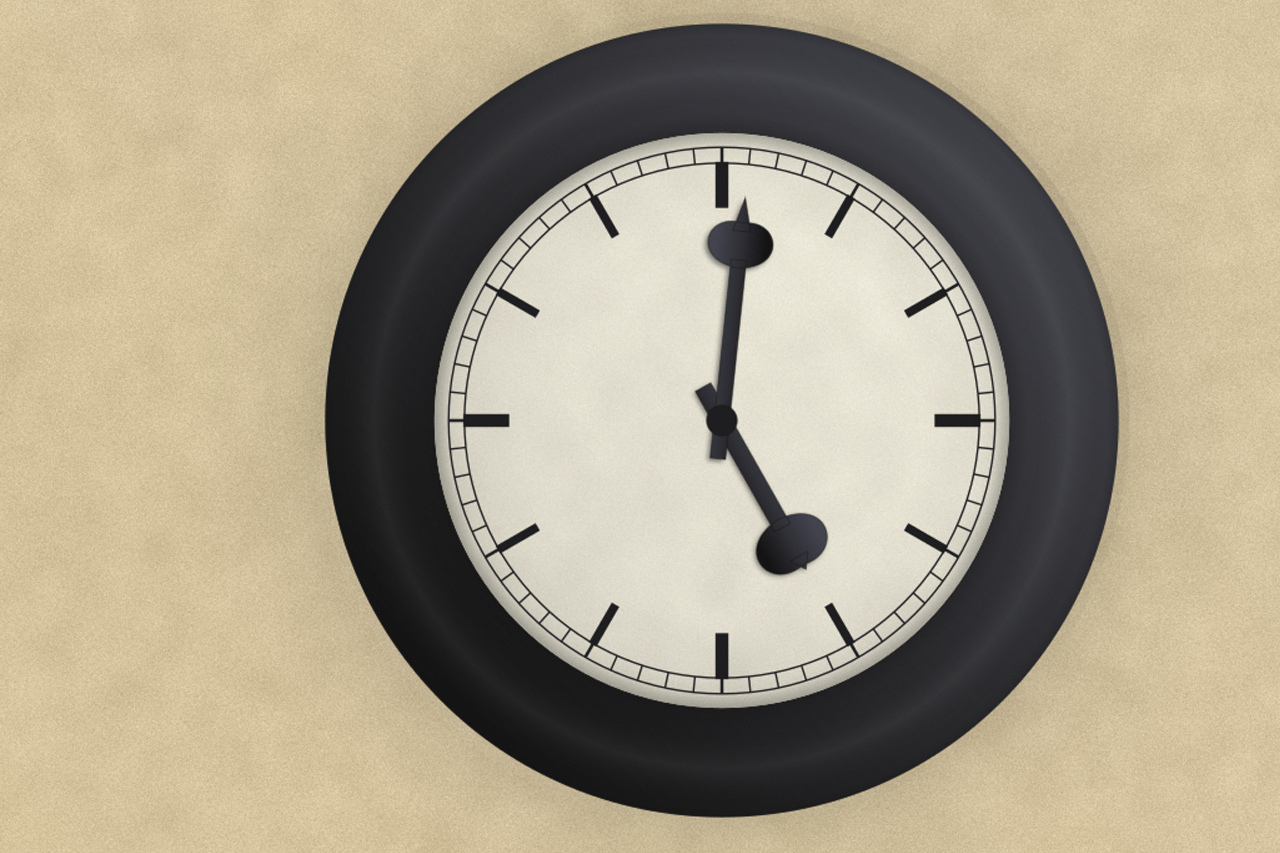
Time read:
5.01
